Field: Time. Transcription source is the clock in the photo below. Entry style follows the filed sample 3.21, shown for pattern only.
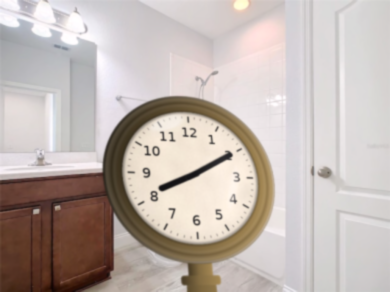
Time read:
8.10
